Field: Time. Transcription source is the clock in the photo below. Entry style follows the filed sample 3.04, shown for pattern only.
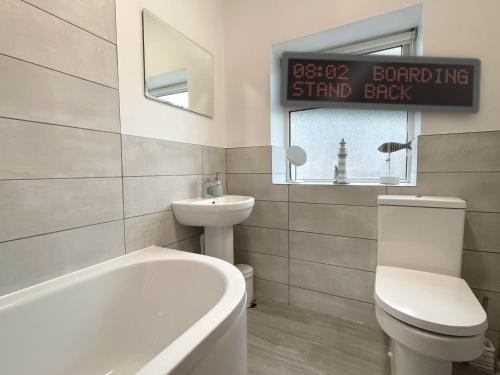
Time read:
8.02
